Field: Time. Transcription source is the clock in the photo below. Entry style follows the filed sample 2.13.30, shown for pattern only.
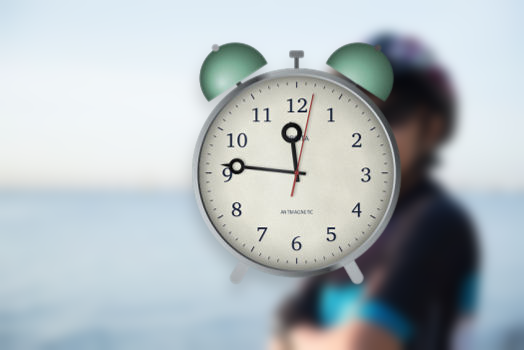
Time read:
11.46.02
